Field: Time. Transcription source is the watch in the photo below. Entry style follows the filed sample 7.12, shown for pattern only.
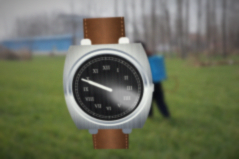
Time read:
9.49
